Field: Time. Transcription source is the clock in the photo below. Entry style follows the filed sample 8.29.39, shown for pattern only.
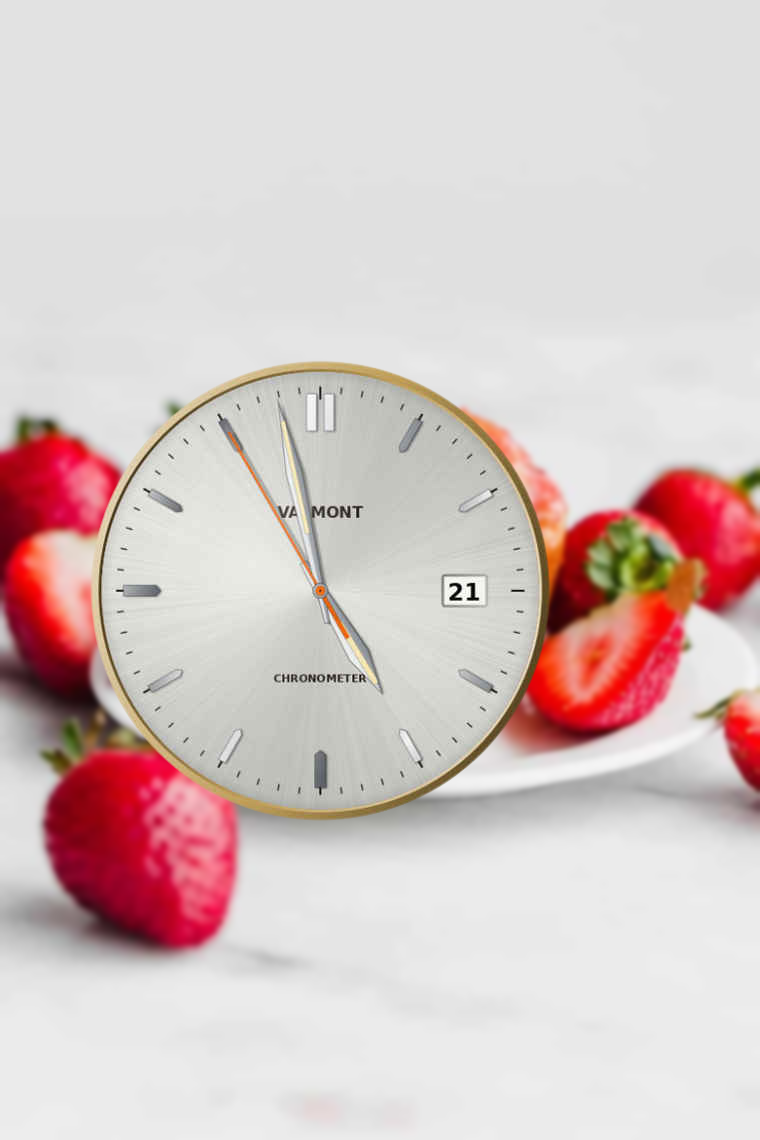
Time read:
4.57.55
